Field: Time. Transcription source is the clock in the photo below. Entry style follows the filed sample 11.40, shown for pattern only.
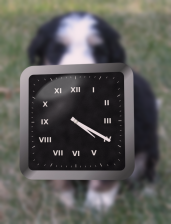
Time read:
4.20
